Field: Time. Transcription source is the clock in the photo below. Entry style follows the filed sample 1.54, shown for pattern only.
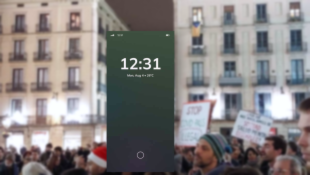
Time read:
12.31
